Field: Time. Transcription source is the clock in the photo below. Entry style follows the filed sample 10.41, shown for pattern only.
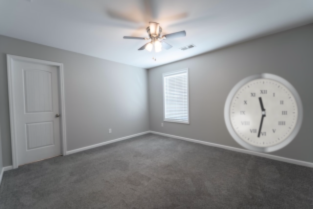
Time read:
11.32
